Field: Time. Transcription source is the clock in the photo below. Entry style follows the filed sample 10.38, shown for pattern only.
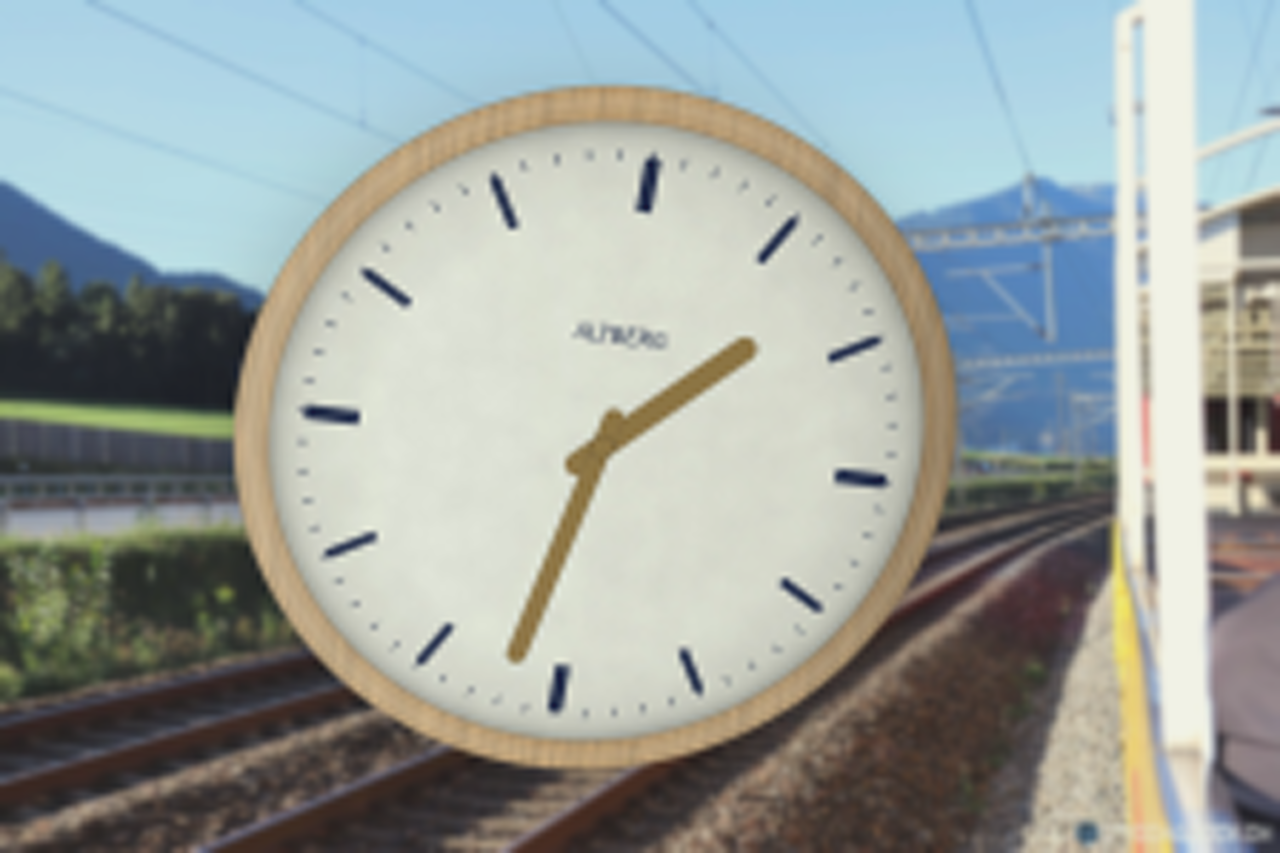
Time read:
1.32
